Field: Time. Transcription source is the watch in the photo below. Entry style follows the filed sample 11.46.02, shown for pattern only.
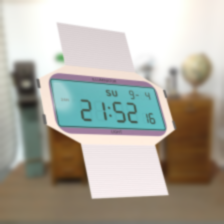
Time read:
21.52.16
